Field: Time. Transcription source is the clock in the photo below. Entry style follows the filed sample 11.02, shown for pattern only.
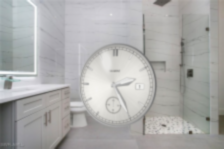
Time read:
2.25
